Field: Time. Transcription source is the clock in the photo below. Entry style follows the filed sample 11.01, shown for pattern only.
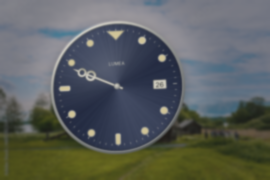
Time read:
9.49
